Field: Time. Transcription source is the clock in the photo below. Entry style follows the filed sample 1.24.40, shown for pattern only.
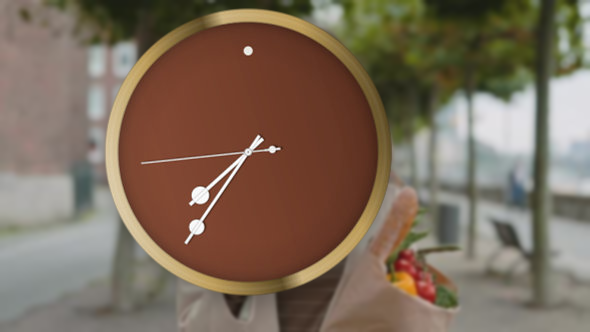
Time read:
7.35.44
